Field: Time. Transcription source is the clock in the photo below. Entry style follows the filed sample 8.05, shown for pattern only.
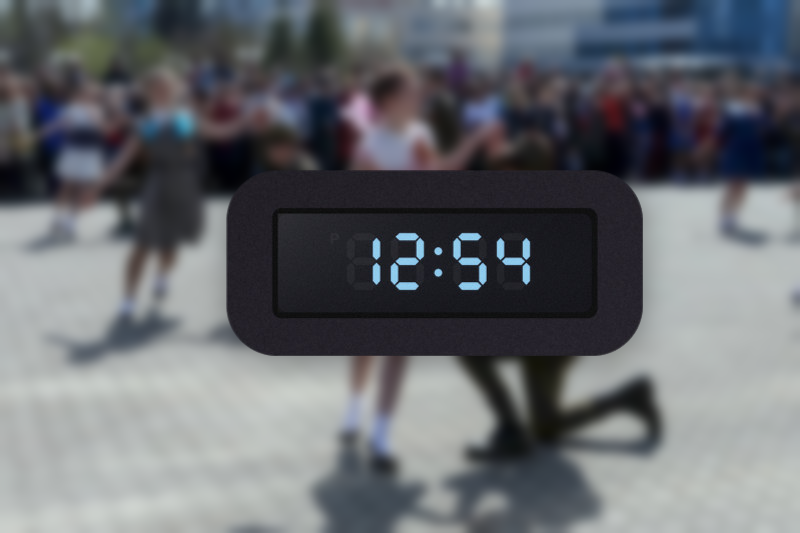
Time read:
12.54
